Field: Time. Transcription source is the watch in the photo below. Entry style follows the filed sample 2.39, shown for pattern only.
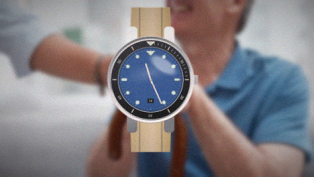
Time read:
11.26
